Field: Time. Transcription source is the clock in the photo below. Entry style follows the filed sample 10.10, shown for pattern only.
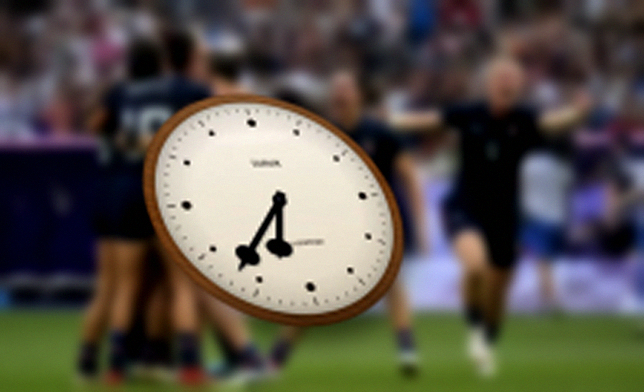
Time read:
6.37
